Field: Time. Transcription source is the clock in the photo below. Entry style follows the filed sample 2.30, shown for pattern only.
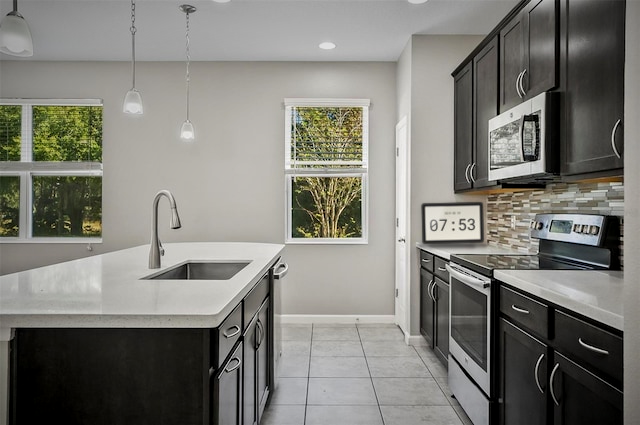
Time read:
7.53
